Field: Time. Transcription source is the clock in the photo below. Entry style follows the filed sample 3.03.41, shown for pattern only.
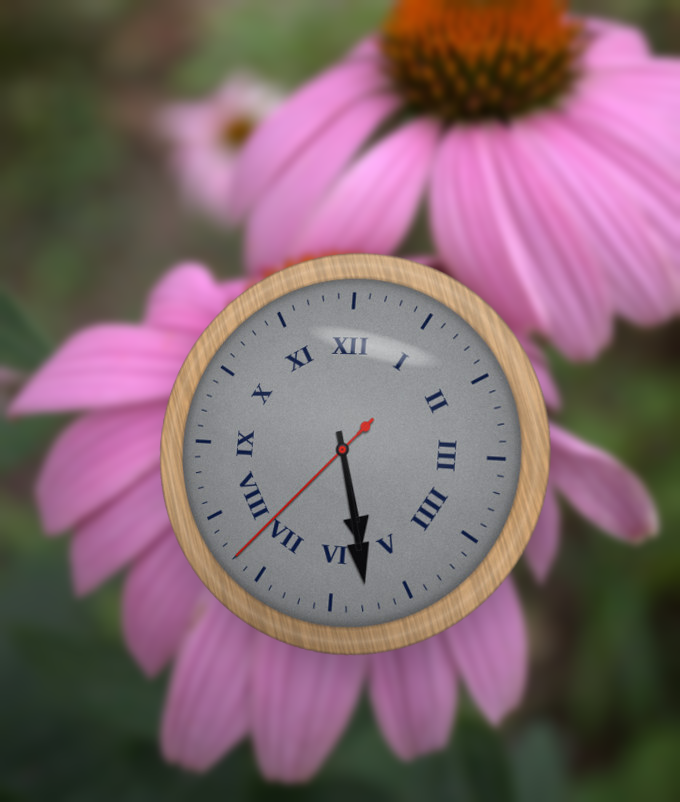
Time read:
5.27.37
